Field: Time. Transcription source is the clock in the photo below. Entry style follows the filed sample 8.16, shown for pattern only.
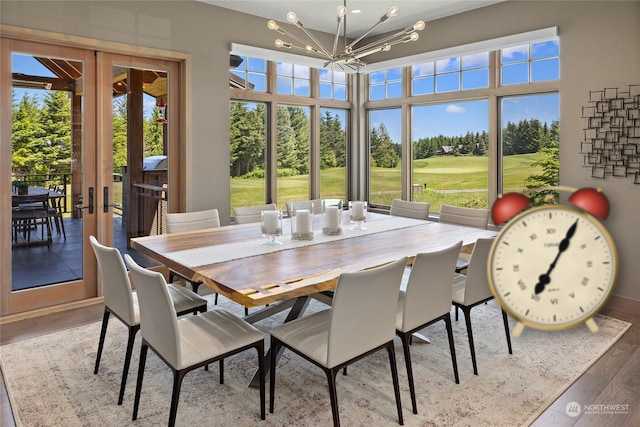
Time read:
7.05
